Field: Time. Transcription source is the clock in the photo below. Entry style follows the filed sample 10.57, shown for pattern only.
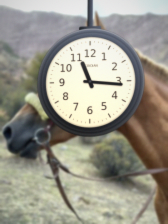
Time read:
11.16
